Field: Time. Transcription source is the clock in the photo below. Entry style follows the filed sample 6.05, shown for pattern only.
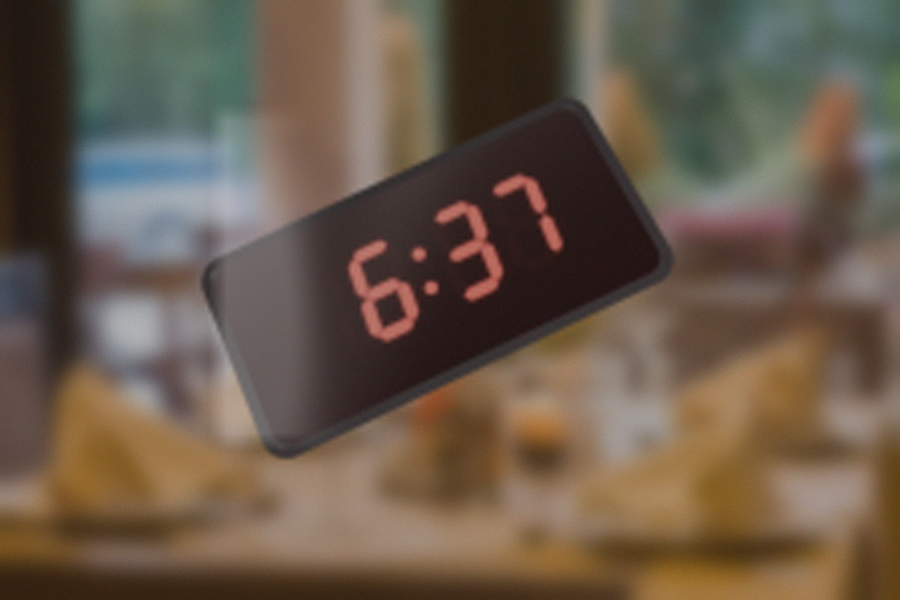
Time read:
6.37
